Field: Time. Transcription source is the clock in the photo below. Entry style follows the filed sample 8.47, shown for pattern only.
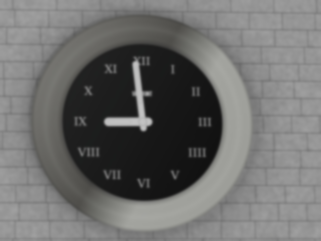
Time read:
8.59
